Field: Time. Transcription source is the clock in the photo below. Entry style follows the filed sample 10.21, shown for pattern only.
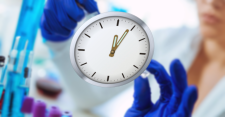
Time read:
12.04
